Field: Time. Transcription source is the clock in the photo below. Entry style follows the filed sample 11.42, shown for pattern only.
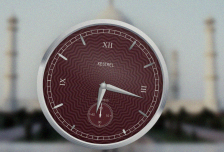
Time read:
6.17
